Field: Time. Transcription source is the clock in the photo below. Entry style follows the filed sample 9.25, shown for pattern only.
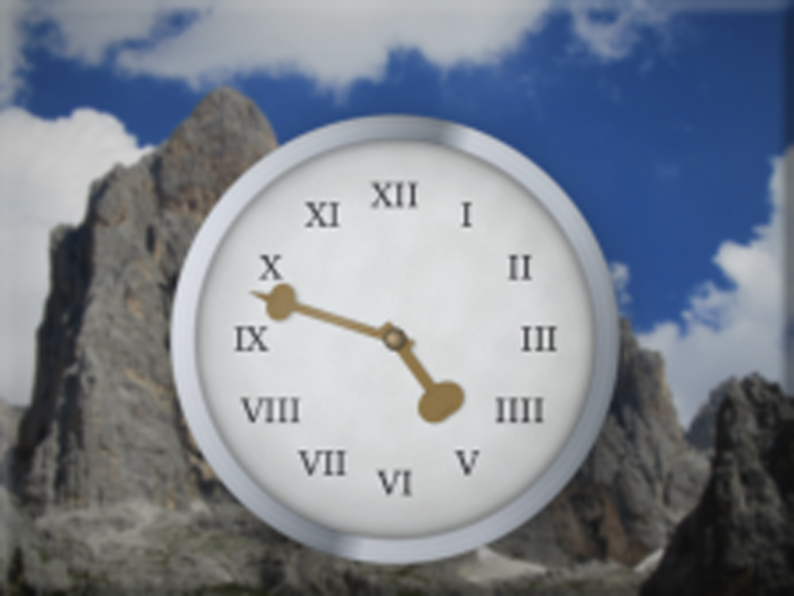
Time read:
4.48
